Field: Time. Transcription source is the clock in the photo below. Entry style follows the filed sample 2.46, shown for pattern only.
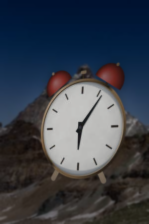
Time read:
6.06
